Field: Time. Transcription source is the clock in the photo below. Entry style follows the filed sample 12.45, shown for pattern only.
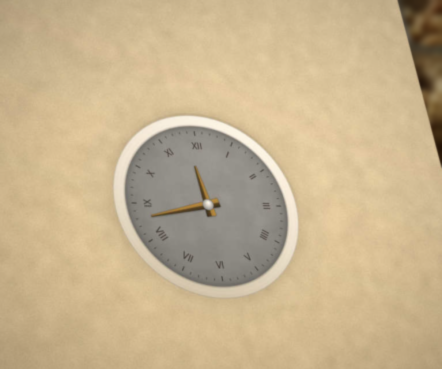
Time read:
11.43
